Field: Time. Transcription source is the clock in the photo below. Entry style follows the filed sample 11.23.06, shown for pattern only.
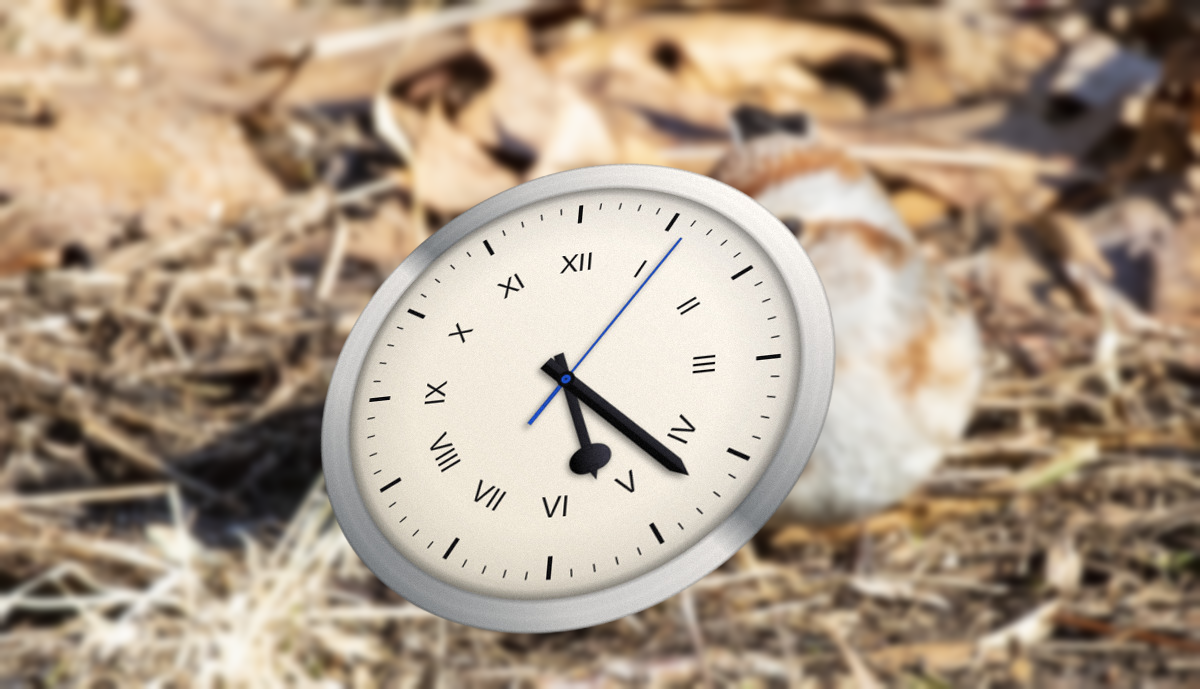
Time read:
5.22.06
